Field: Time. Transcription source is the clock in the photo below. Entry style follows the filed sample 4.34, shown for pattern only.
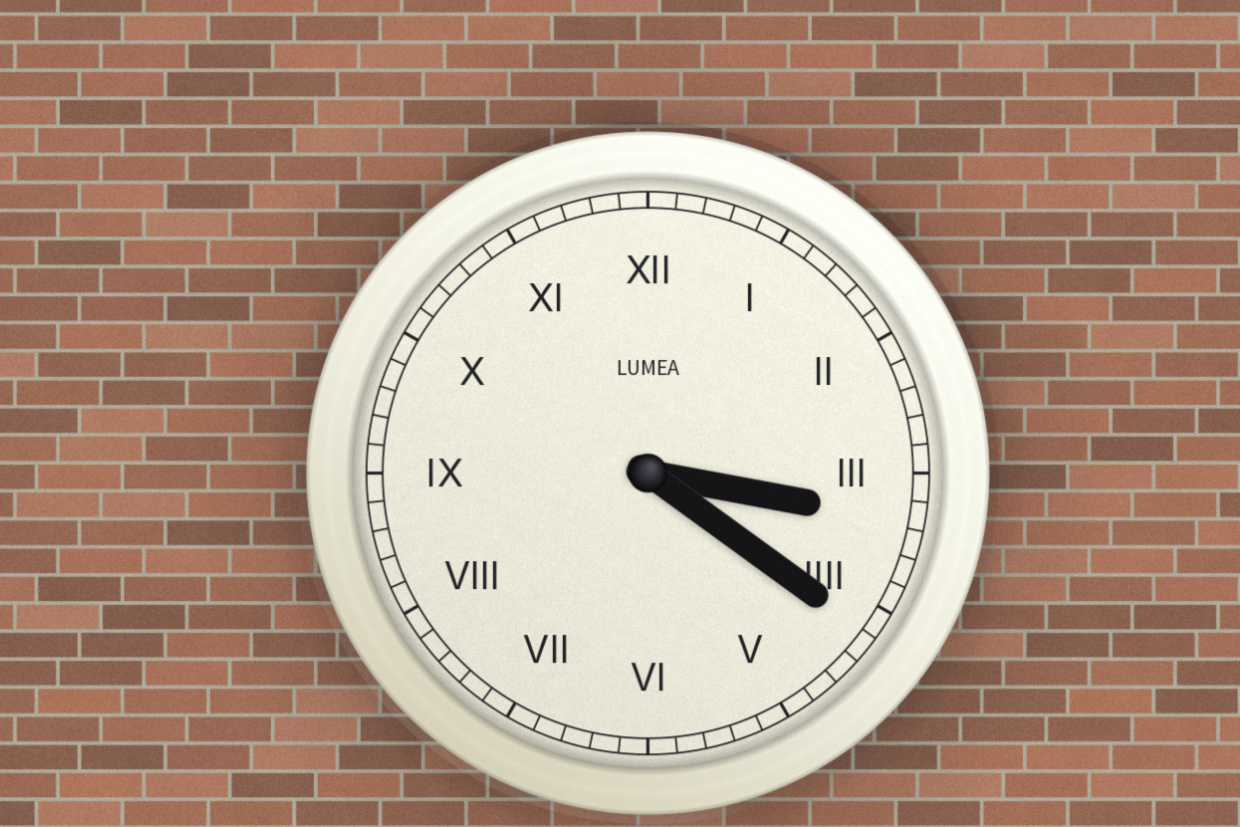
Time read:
3.21
